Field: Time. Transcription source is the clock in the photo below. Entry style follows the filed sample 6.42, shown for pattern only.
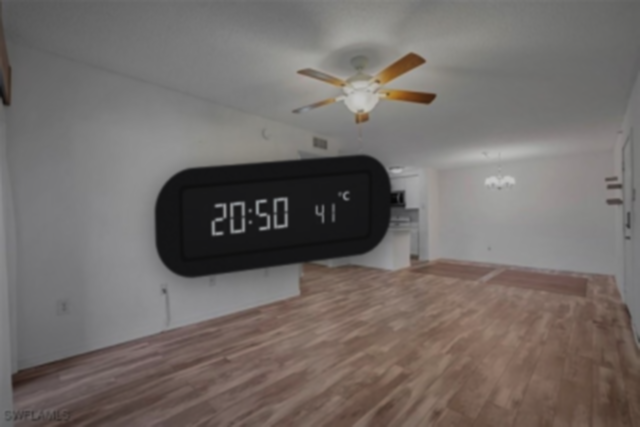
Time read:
20.50
